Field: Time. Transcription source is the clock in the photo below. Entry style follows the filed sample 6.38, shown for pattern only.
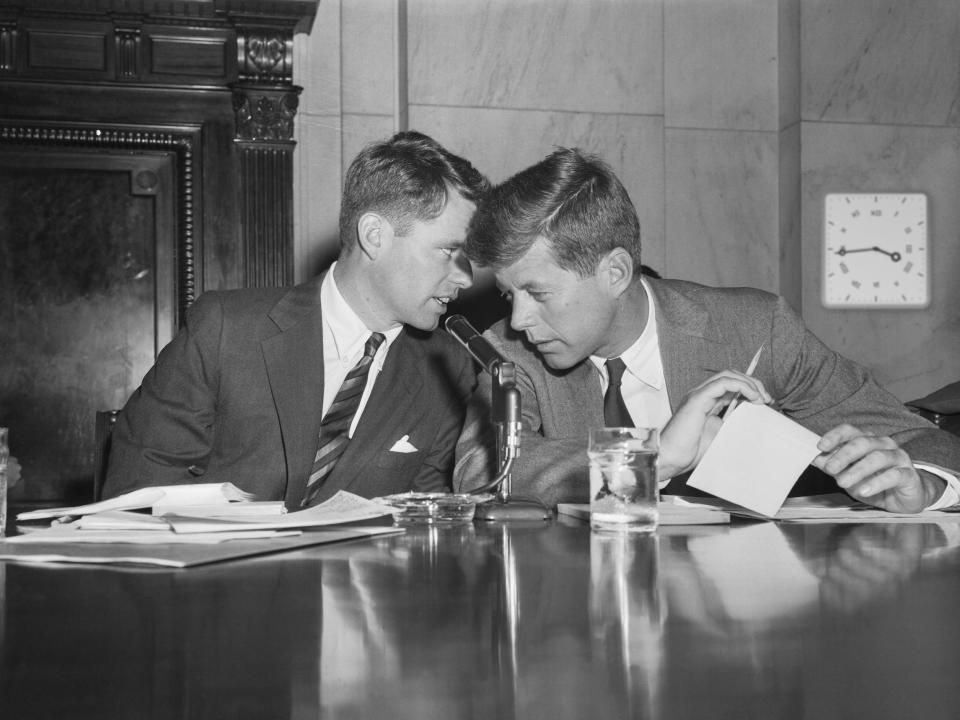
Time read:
3.44
